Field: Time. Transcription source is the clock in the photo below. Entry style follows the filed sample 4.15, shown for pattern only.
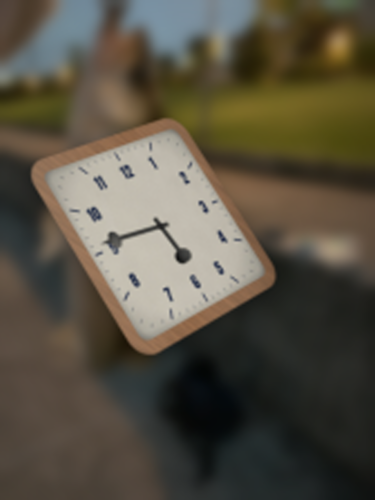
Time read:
5.46
